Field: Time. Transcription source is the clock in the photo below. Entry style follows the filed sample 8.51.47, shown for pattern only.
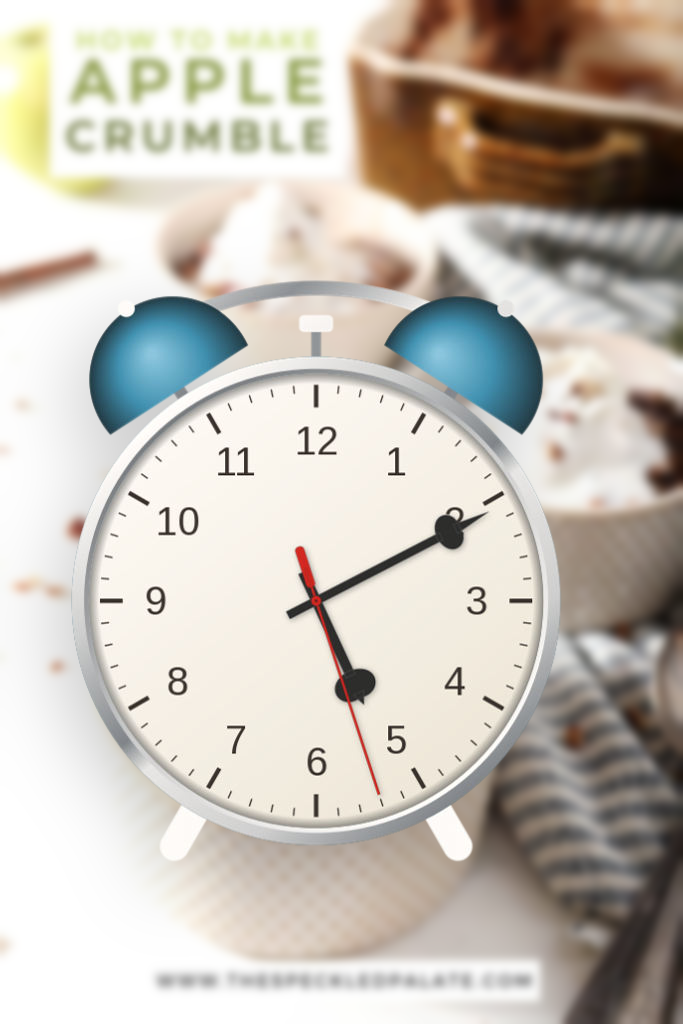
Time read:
5.10.27
